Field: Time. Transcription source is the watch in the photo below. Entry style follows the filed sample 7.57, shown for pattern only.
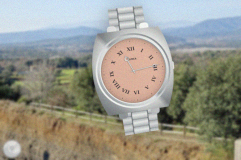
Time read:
11.14
